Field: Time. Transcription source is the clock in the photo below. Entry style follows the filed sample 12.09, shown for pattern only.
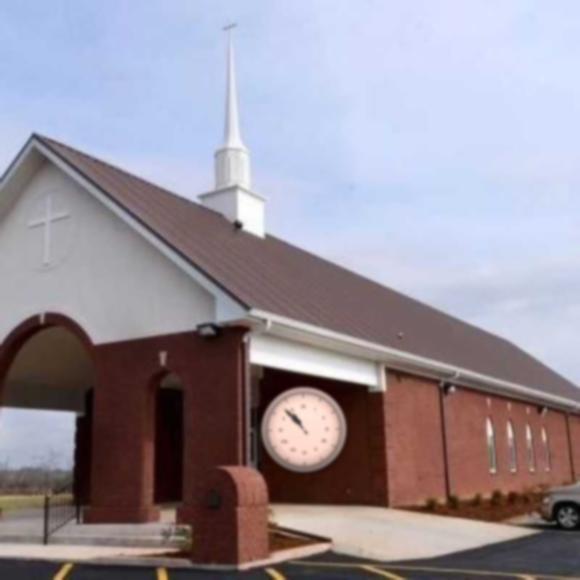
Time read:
10.53
